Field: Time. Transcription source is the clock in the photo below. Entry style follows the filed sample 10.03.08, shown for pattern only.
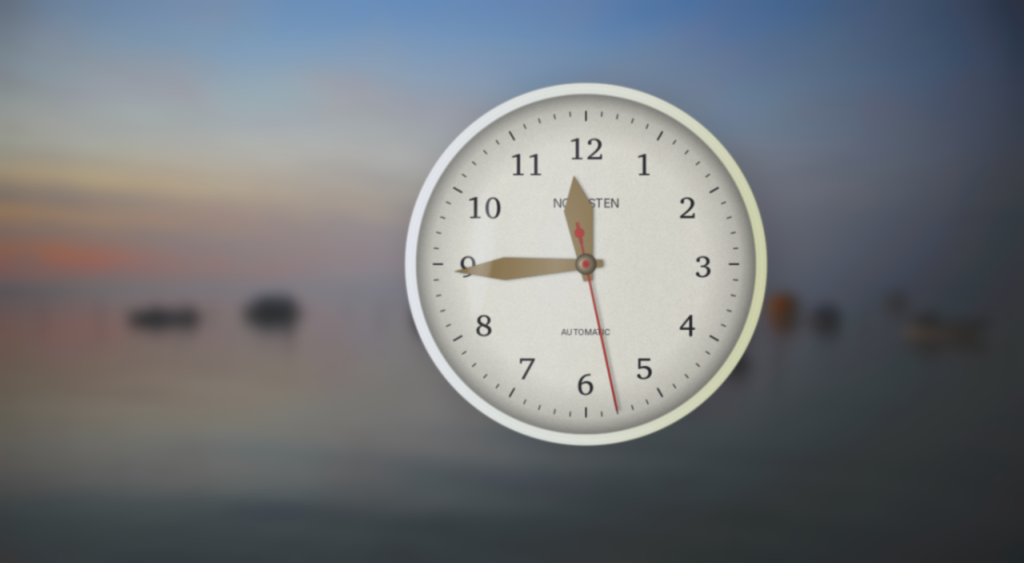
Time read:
11.44.28
